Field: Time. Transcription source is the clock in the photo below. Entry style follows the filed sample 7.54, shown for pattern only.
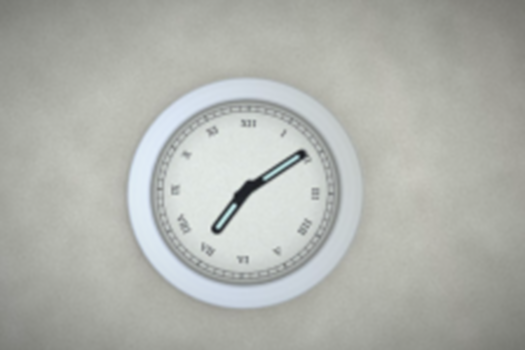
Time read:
7.09
